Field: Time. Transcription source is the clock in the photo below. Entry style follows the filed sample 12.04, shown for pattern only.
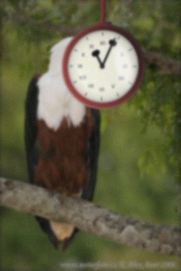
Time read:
11.04
